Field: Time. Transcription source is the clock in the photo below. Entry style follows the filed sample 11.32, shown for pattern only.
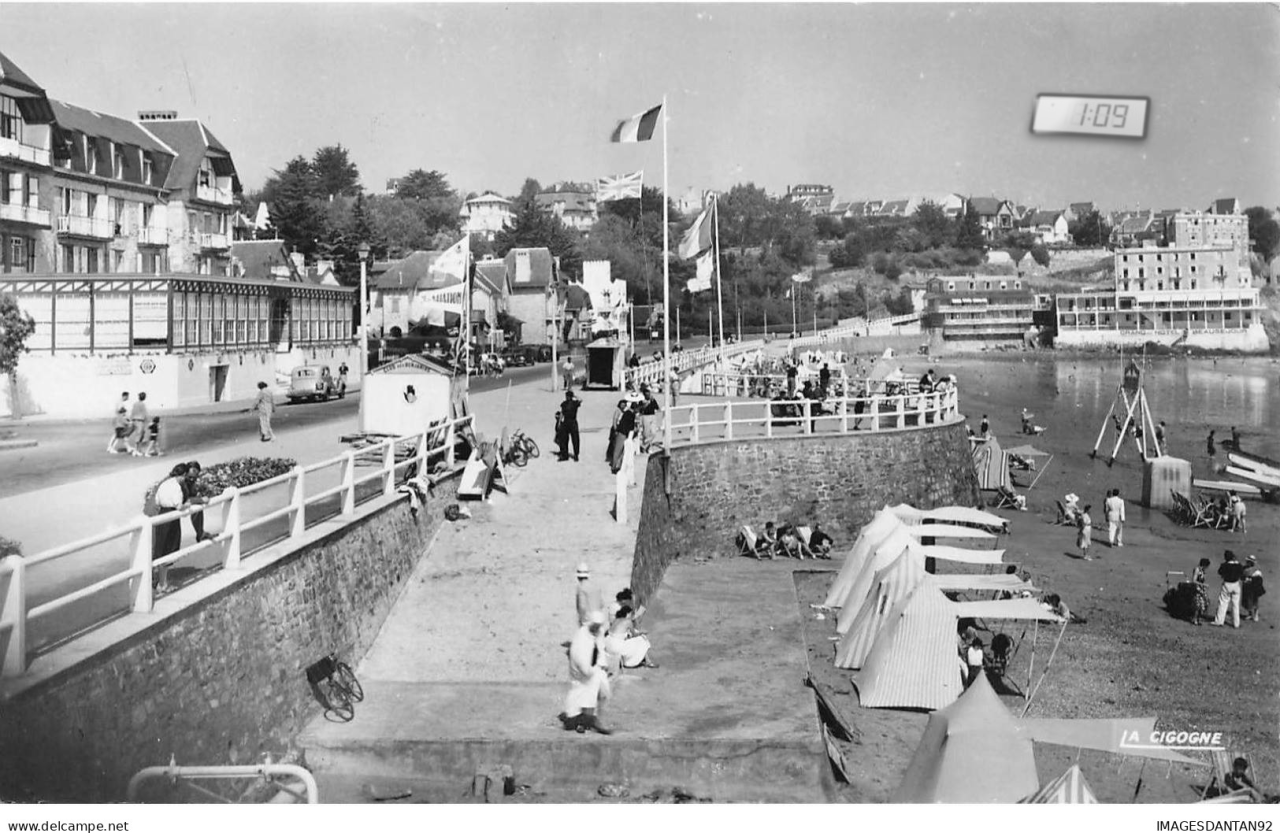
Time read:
1.09
